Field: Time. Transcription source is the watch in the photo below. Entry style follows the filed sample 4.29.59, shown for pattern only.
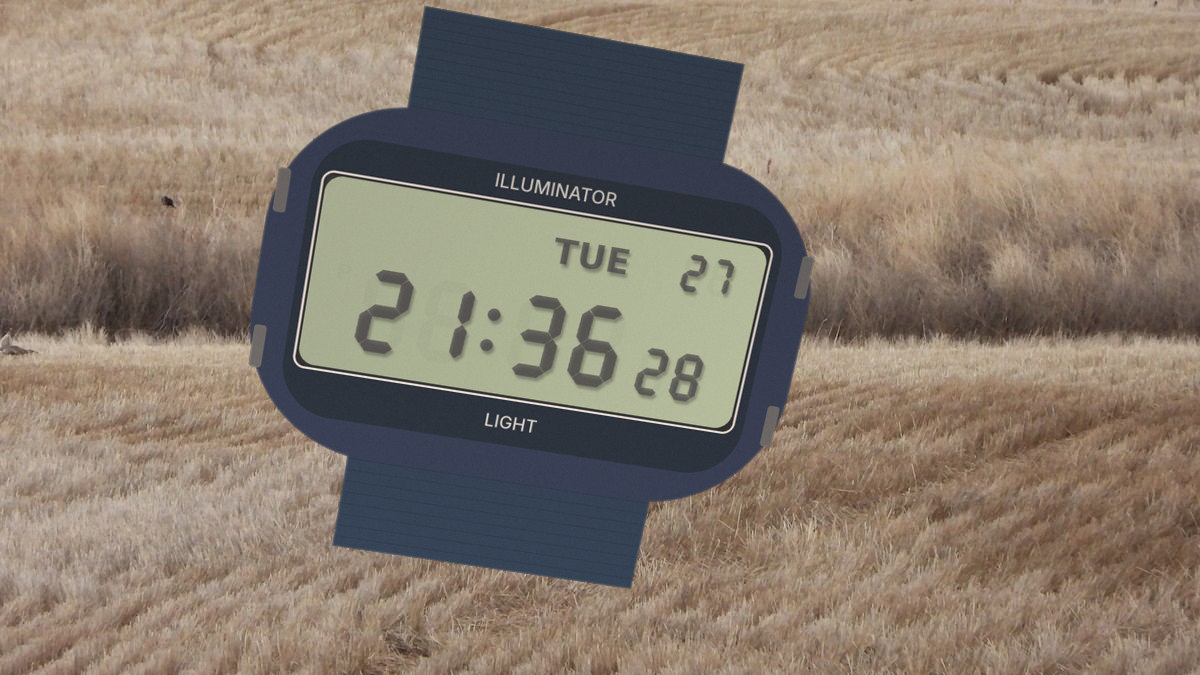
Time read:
21.36.28
